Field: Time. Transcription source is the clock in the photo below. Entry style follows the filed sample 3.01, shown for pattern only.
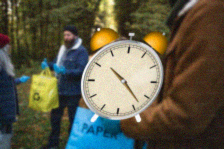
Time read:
10.23
